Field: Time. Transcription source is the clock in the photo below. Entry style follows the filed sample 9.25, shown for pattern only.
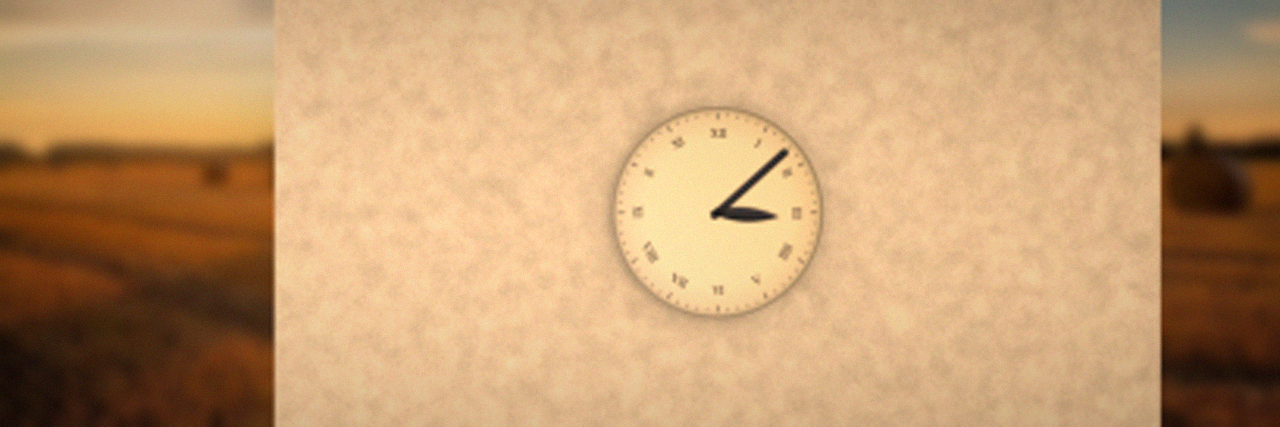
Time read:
3.08
